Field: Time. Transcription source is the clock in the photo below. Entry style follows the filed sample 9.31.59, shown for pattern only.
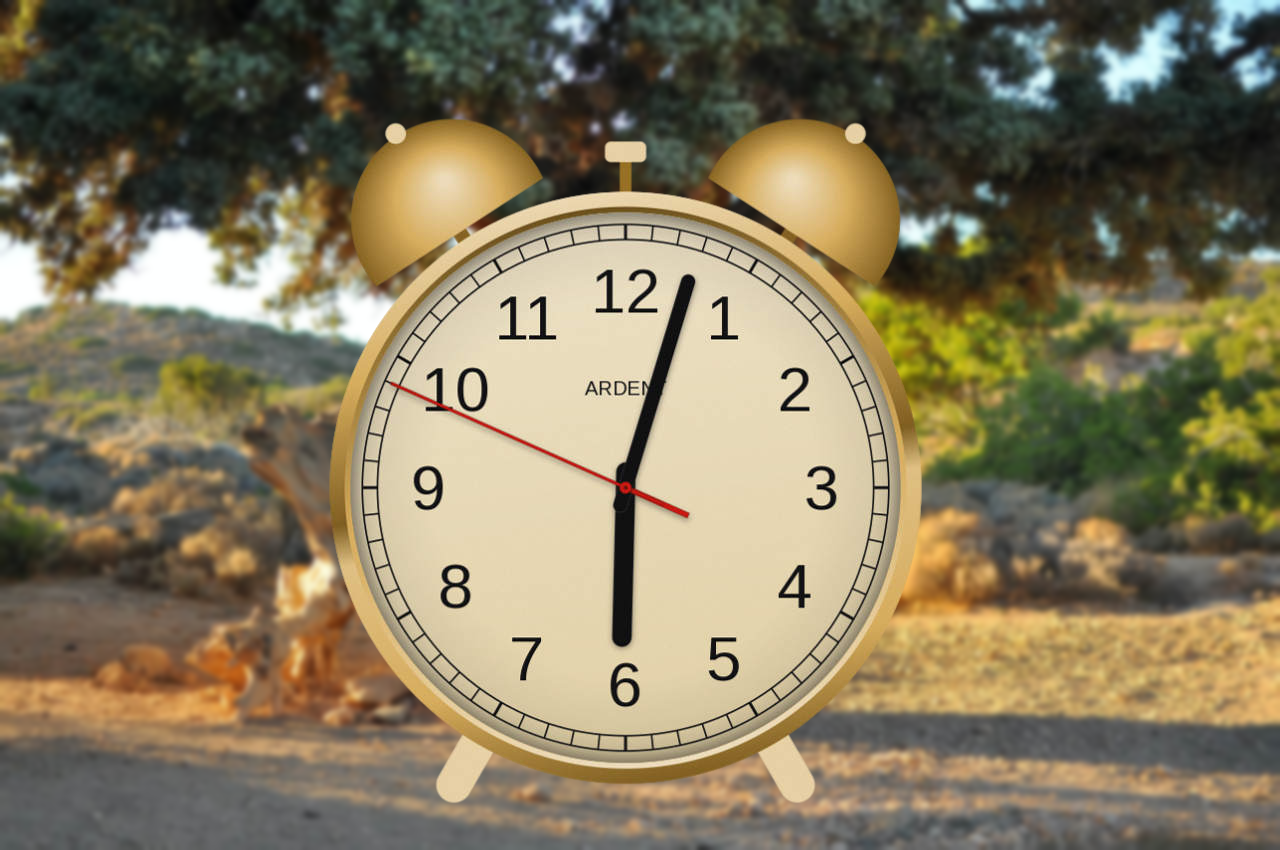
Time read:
6.02.49
